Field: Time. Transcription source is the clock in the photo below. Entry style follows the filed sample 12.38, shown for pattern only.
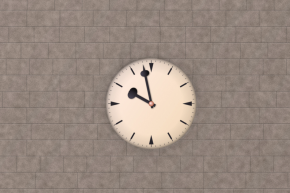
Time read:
9.58
